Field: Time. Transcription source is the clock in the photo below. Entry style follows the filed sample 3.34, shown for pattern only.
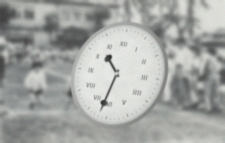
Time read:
10.32
